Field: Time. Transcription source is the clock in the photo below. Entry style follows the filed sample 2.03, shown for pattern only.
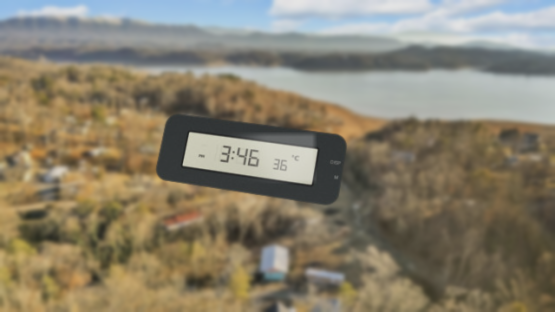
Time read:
3.46
